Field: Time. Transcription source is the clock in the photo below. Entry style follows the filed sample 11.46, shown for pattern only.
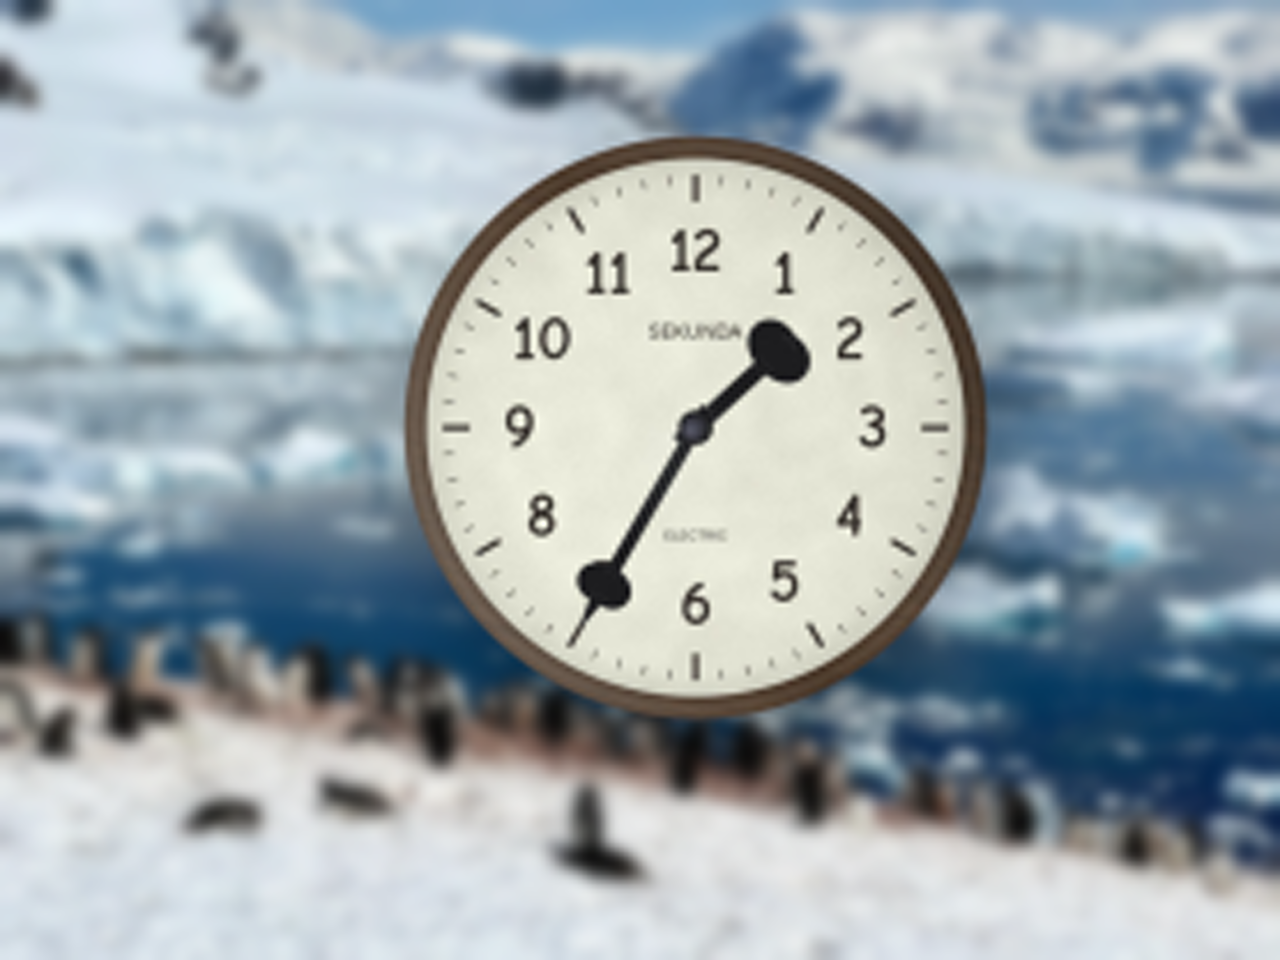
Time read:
1.35
